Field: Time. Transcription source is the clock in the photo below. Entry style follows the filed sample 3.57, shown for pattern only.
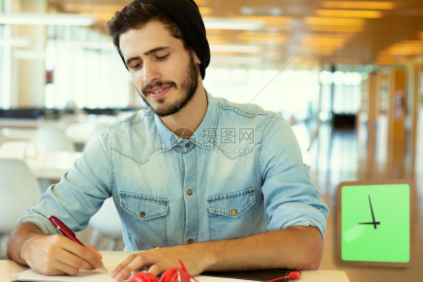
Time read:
8.58
